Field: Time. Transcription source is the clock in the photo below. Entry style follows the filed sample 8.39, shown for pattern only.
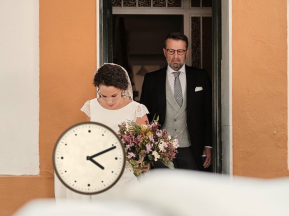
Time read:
4.11
